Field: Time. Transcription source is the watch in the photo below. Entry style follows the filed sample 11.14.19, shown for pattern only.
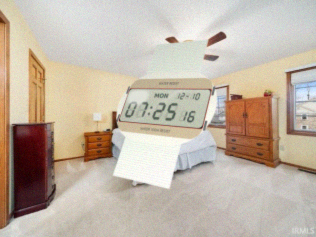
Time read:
7.25.16
